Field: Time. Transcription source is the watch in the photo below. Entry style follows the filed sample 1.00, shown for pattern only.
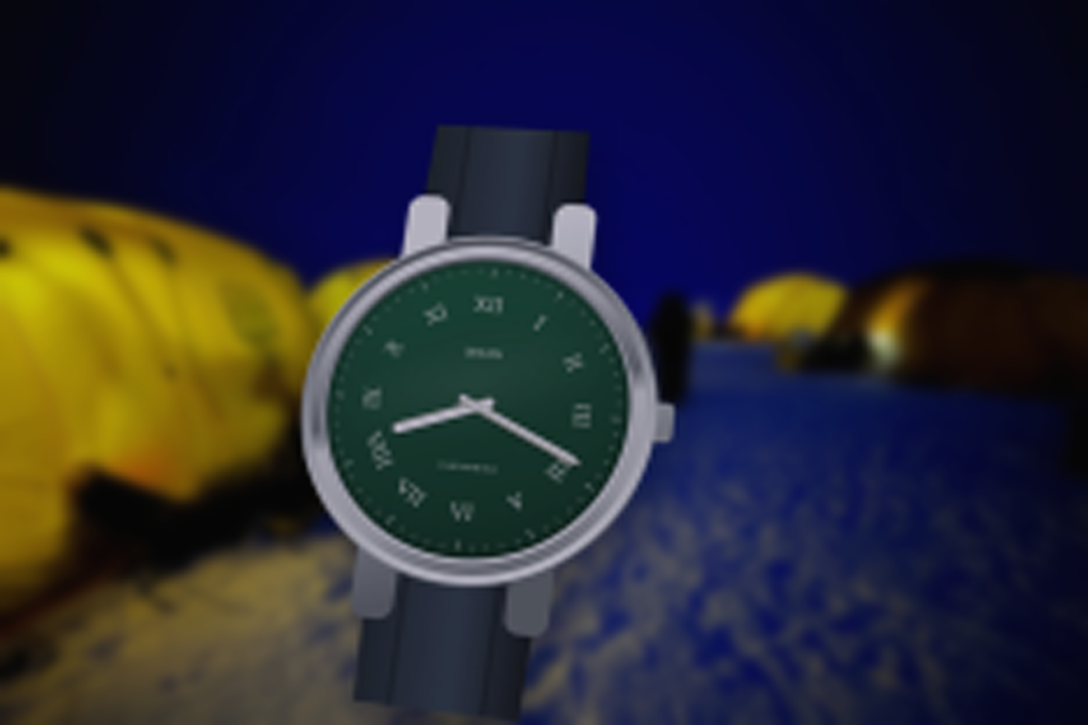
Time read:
8.19
